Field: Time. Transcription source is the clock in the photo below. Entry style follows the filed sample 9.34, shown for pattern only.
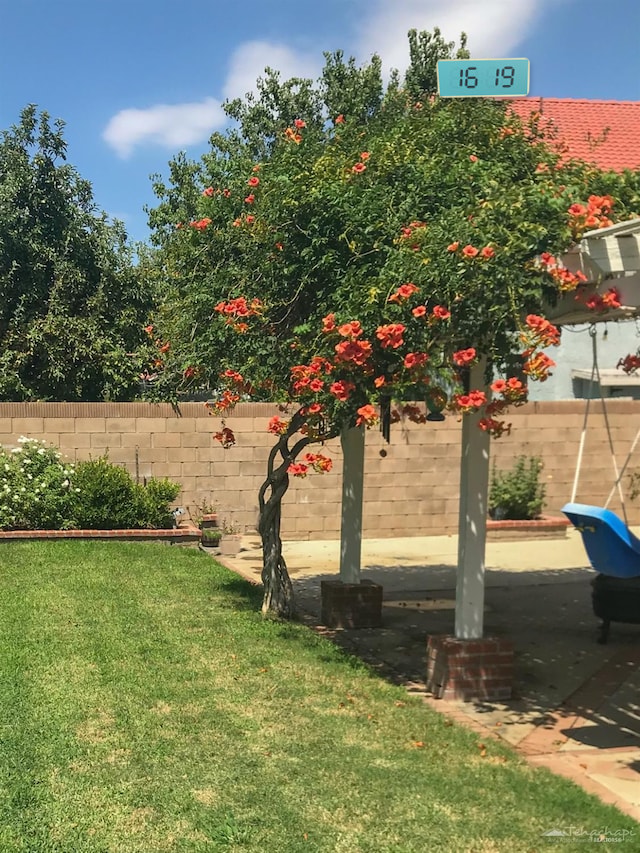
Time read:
16.19
